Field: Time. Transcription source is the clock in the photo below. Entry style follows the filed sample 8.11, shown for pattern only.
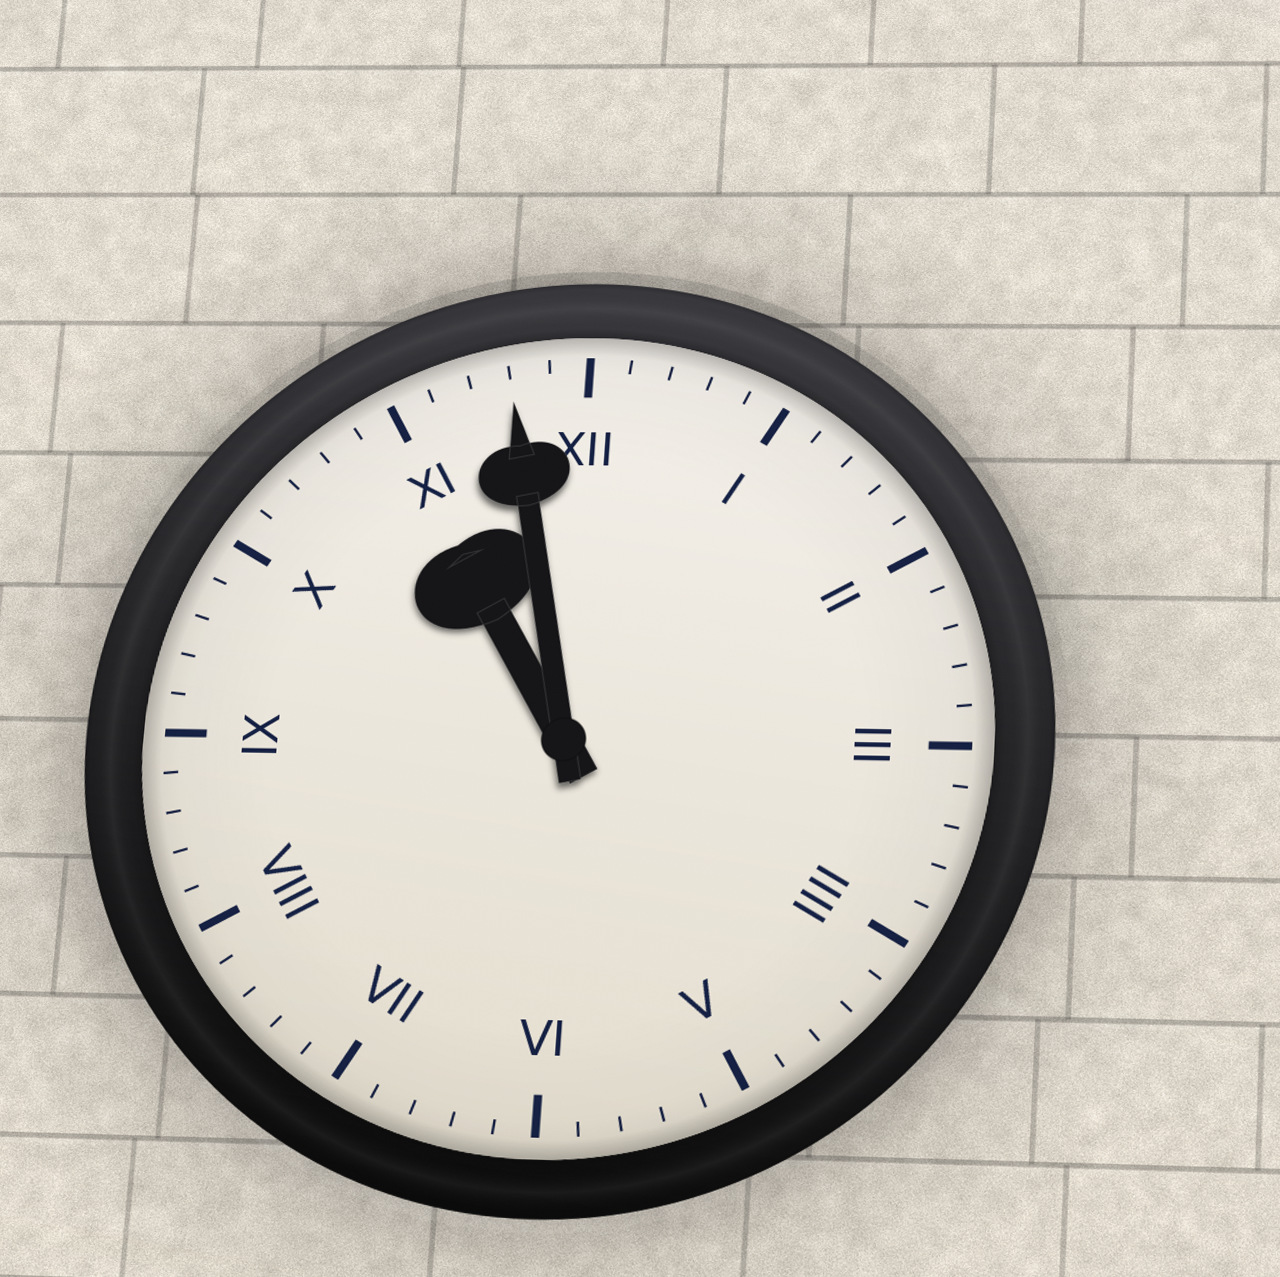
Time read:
10.58
